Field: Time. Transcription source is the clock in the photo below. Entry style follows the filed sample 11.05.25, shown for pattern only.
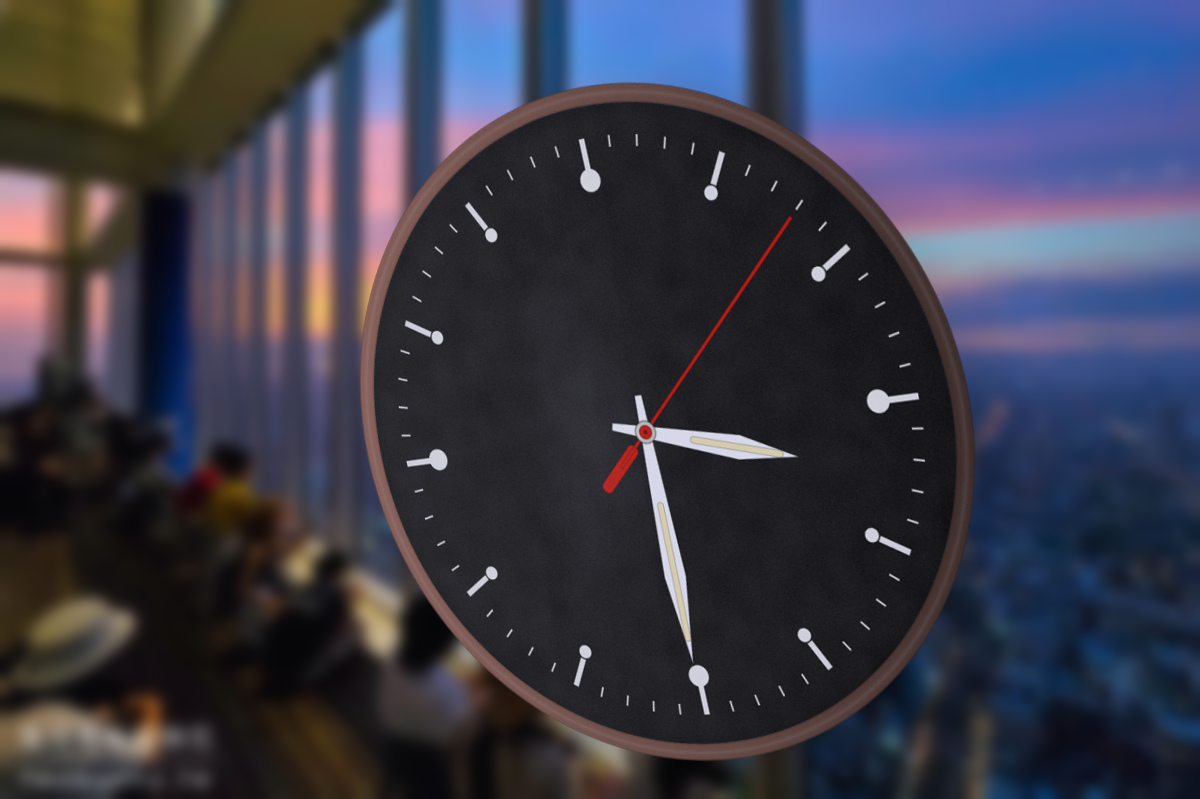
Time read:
3.30.08
